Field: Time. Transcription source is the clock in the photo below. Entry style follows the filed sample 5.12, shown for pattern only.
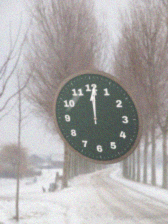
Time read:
12.01
